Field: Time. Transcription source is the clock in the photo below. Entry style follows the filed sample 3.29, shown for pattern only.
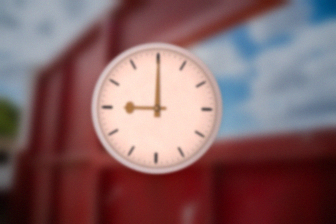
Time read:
9.00
